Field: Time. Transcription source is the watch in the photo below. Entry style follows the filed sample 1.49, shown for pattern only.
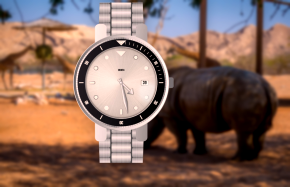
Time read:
4.28
